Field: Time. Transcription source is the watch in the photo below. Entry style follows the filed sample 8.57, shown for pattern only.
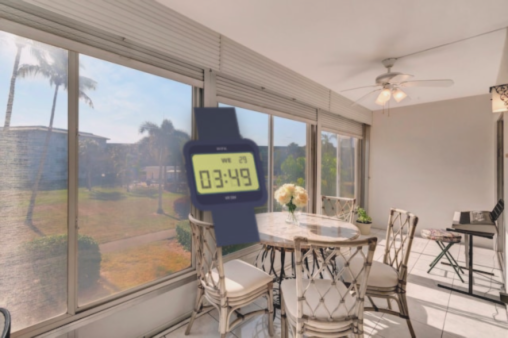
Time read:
3.49
